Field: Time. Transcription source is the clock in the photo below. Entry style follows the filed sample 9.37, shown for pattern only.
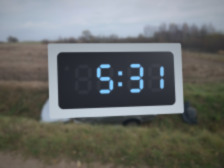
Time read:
5.31
